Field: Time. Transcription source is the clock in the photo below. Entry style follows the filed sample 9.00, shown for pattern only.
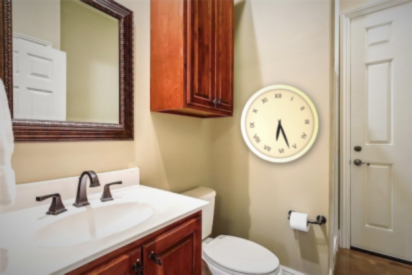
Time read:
6.27
